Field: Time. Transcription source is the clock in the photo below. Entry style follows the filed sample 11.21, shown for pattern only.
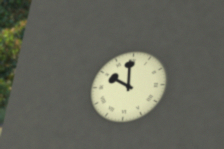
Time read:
9.59
